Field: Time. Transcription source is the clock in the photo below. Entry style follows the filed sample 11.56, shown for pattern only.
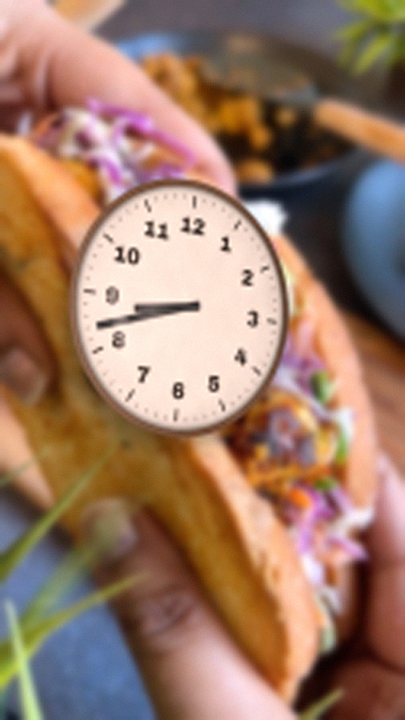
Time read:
8.42
